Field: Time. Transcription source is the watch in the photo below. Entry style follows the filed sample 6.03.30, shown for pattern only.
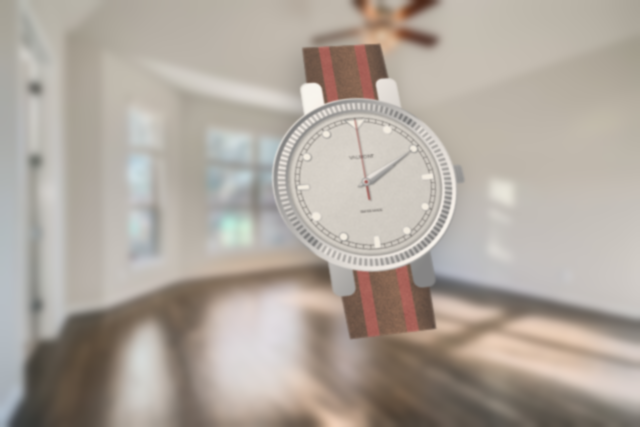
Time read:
2.10.00
